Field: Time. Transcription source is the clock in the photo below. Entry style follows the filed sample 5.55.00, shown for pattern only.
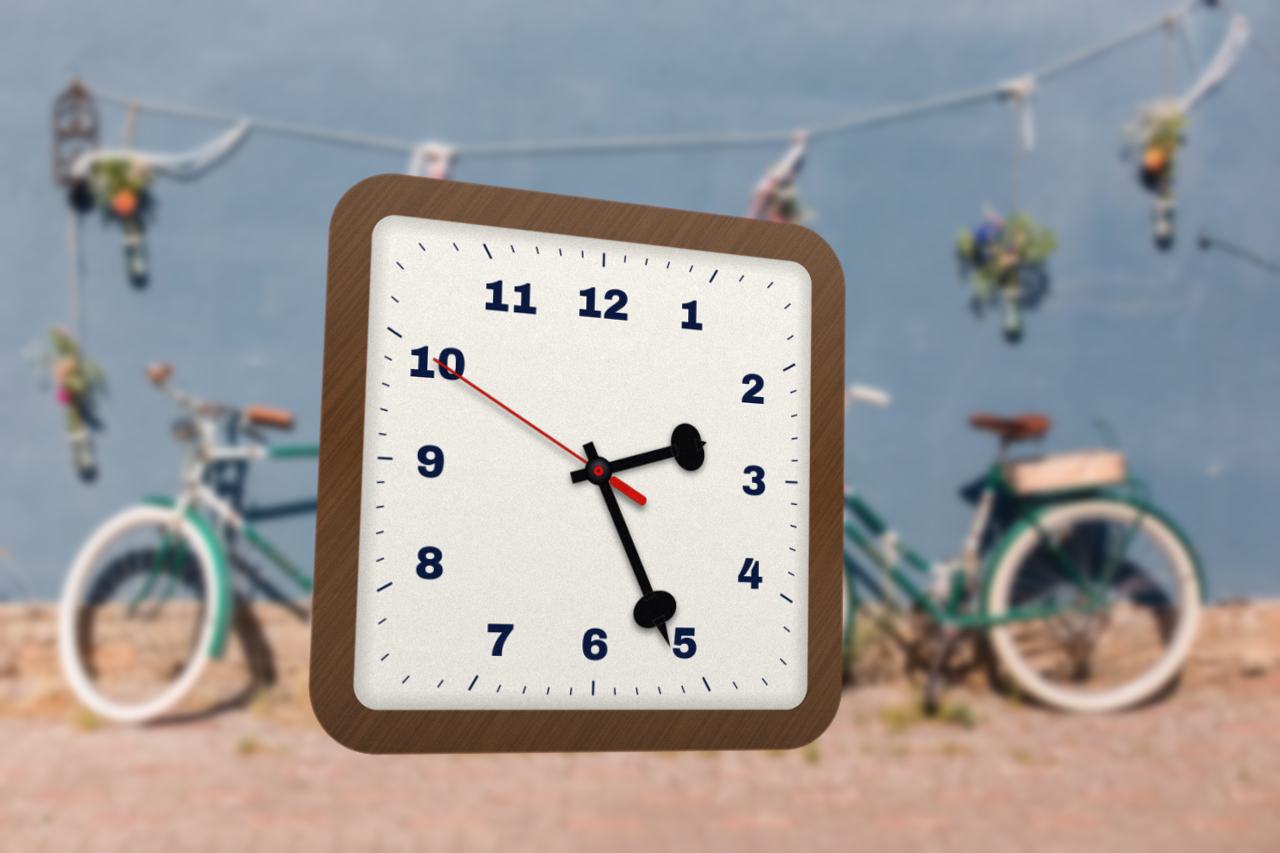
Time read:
2.25.50
